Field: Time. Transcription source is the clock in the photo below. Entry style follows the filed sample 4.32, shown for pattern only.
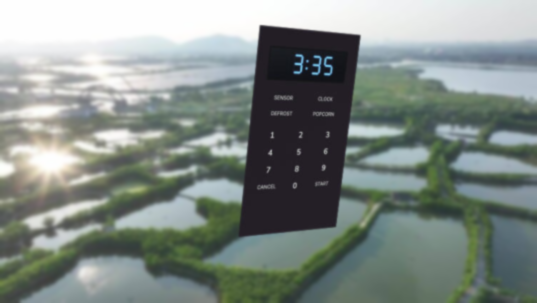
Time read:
3.35
